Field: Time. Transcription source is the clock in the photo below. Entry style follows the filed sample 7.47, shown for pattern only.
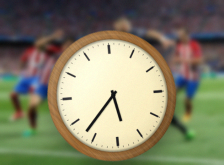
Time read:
5.37
